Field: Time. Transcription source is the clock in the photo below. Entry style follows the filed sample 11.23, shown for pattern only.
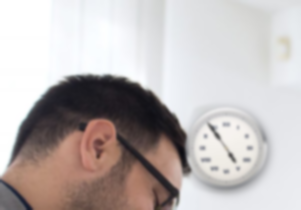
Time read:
4.54
